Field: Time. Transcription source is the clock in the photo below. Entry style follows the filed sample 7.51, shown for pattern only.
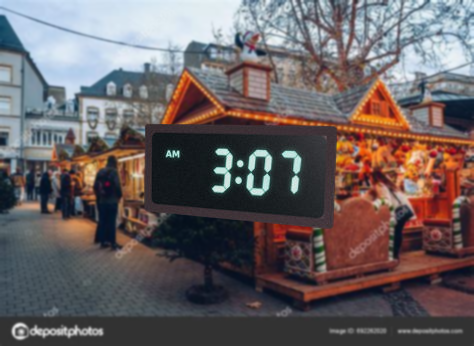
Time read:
3.07
